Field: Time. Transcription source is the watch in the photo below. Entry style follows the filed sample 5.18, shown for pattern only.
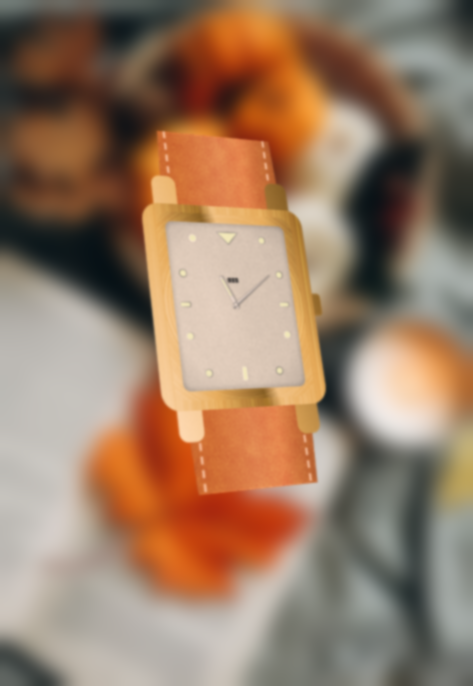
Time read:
11.09
